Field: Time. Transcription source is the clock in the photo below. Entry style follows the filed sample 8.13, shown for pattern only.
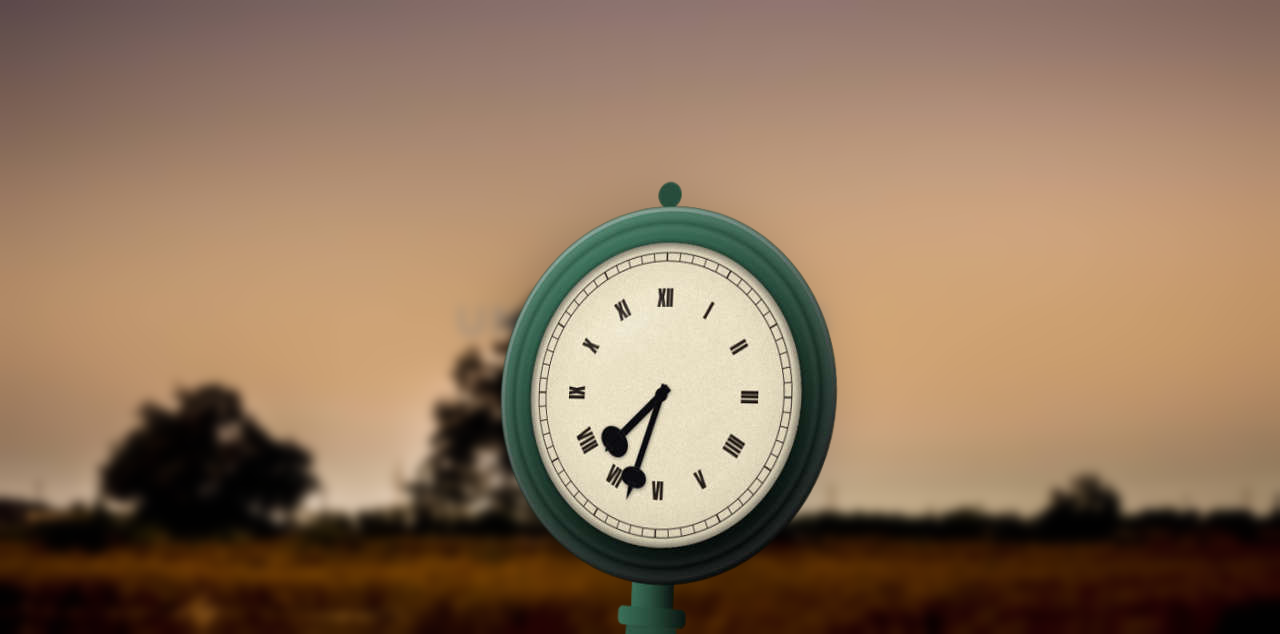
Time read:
7.33
